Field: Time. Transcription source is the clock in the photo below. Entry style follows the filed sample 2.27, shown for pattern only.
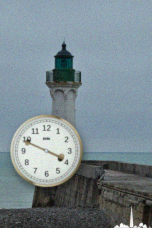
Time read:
3.49
